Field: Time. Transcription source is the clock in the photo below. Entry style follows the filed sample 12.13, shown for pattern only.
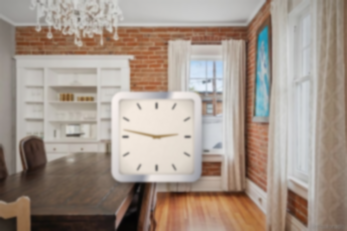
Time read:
2.47
